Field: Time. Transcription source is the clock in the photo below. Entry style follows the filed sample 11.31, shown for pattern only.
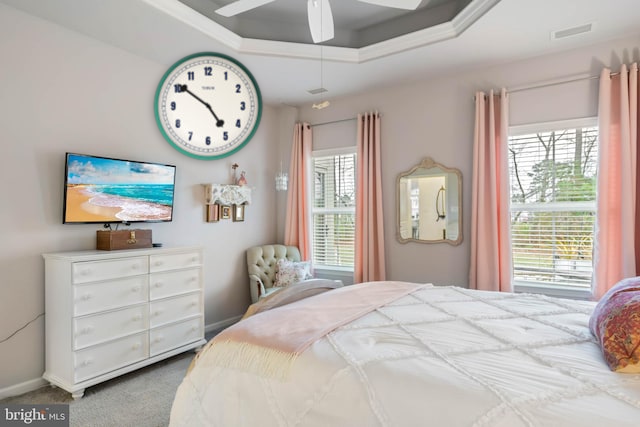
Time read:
4.51
